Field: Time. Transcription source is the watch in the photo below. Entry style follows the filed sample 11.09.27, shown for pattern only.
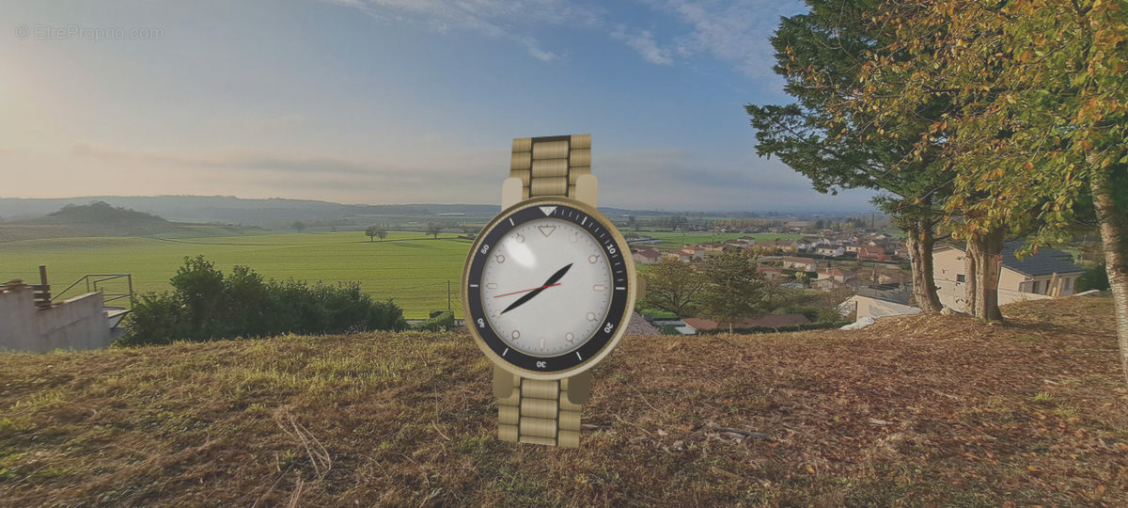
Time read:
1.39.43
